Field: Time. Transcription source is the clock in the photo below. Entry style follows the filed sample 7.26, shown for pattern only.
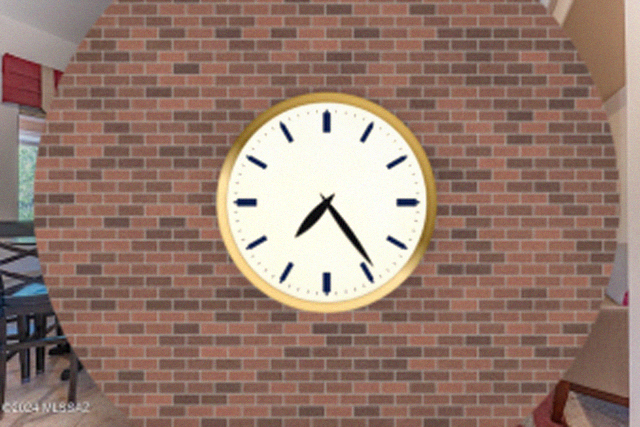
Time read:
7.24
